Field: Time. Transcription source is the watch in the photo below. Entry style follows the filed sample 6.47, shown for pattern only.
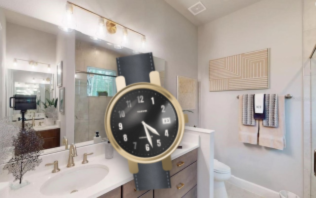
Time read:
4.28
